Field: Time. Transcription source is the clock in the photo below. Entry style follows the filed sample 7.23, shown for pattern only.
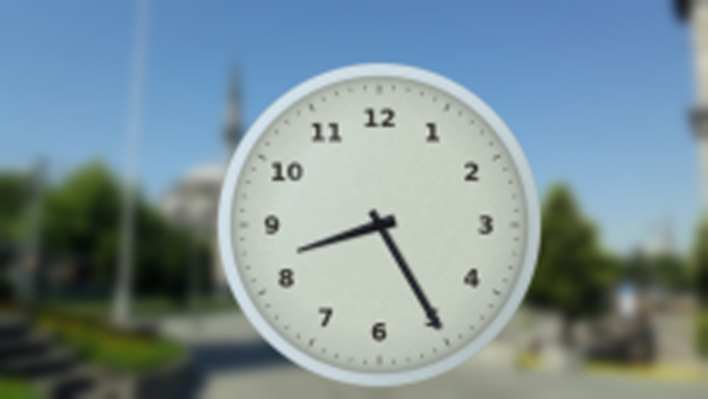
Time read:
8.25
